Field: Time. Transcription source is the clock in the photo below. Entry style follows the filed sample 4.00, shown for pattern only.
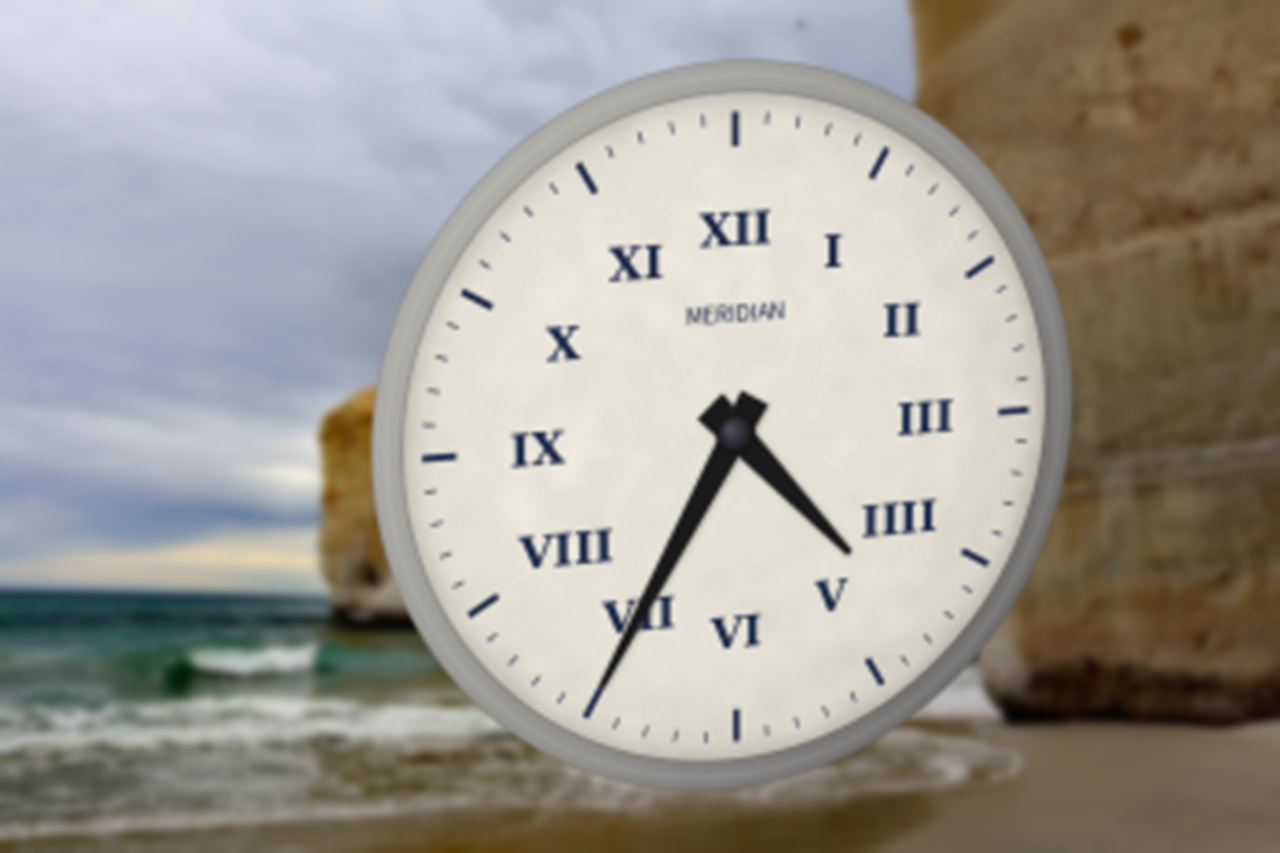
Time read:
4.35
